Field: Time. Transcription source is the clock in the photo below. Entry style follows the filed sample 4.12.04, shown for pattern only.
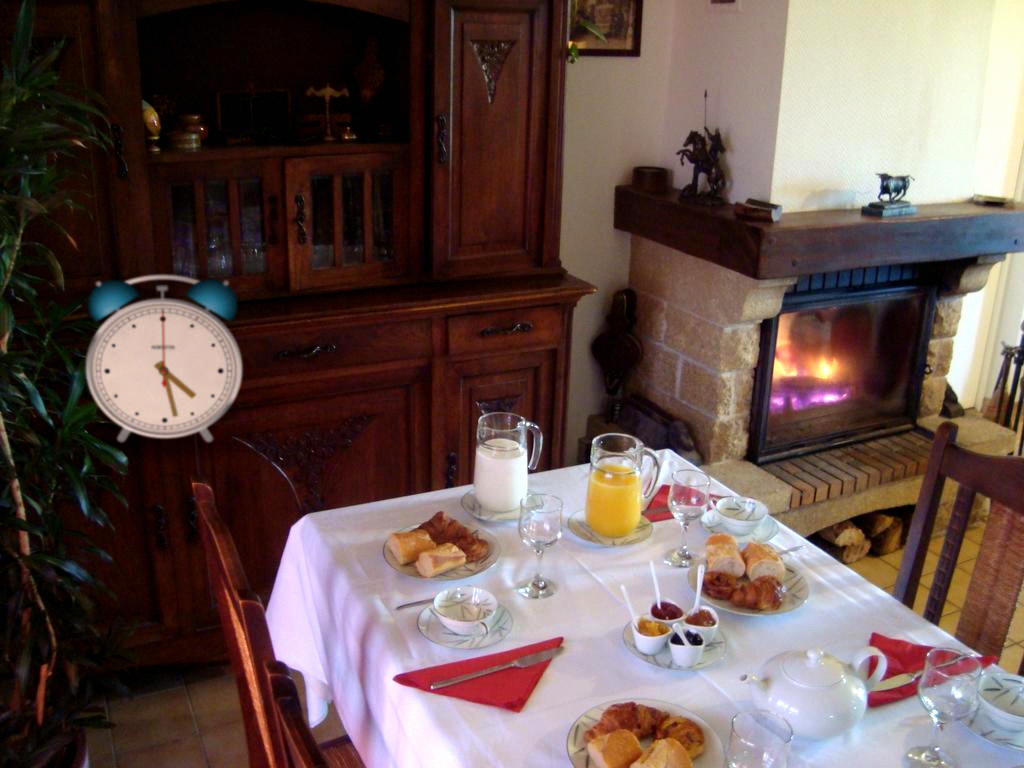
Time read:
4.28.00
